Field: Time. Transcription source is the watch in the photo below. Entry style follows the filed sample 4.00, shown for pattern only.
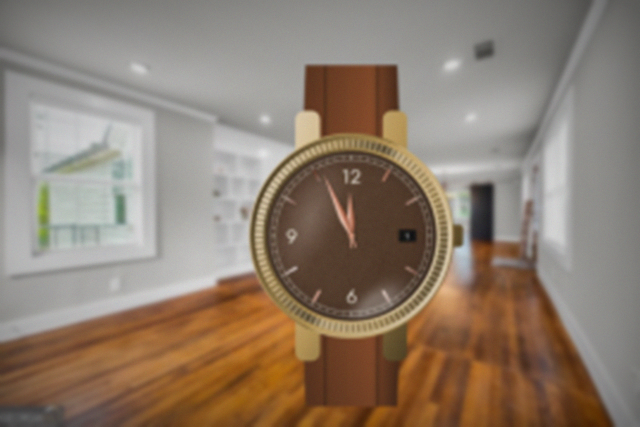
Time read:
11.56
